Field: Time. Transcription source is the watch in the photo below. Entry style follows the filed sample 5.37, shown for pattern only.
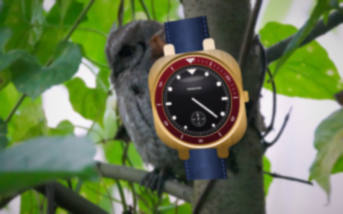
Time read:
4.22
